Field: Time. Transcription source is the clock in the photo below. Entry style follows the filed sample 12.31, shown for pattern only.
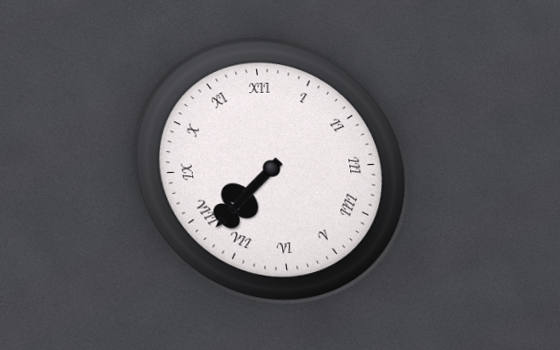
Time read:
7.38
